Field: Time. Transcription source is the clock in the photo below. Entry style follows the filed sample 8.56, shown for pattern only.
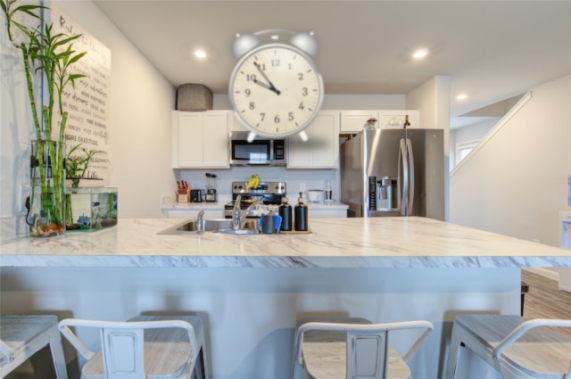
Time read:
9.54
